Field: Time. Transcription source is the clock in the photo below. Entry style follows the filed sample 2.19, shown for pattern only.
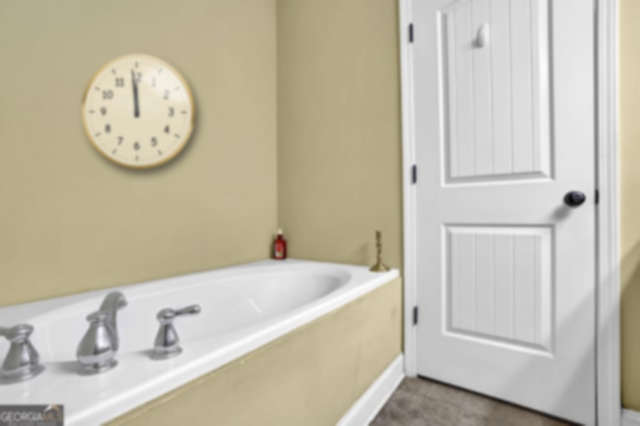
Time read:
11.59
